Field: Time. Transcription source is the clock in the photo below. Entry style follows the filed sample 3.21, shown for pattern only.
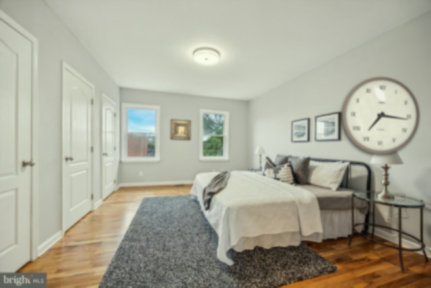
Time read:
7.16
